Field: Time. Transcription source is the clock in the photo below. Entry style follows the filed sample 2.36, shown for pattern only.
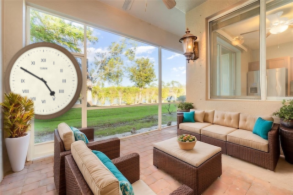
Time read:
4.50
